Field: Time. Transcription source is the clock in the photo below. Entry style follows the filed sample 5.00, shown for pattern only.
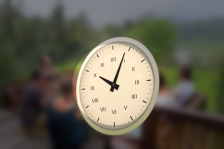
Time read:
10.04
